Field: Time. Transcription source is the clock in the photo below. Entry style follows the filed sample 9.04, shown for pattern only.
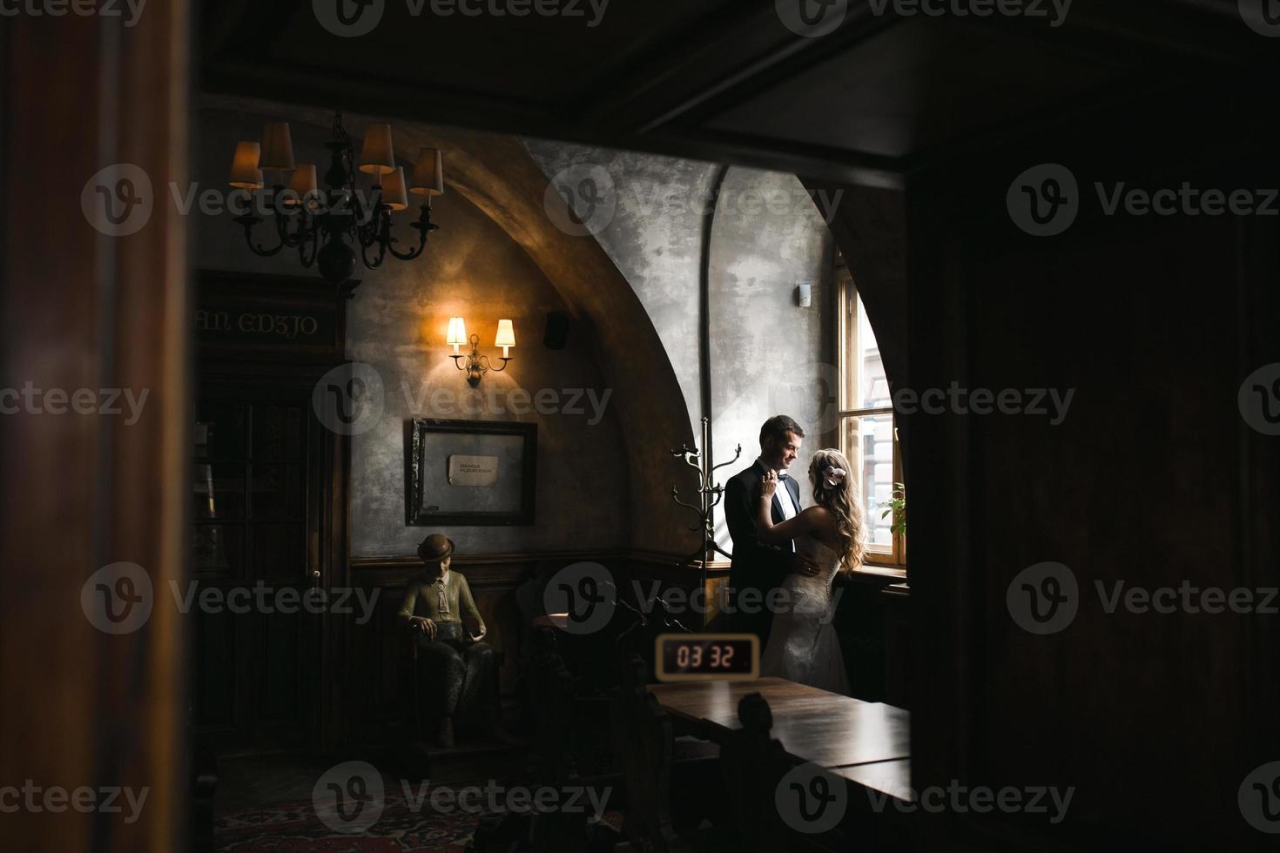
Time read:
3.32
